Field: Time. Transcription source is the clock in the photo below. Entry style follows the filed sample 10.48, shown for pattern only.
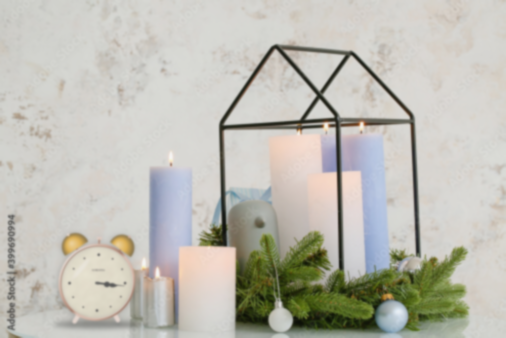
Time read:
3.16
